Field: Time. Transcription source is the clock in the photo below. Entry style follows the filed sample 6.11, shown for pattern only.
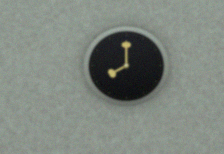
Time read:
8.00
